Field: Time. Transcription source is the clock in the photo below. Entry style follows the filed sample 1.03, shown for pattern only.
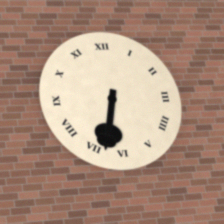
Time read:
6.33
